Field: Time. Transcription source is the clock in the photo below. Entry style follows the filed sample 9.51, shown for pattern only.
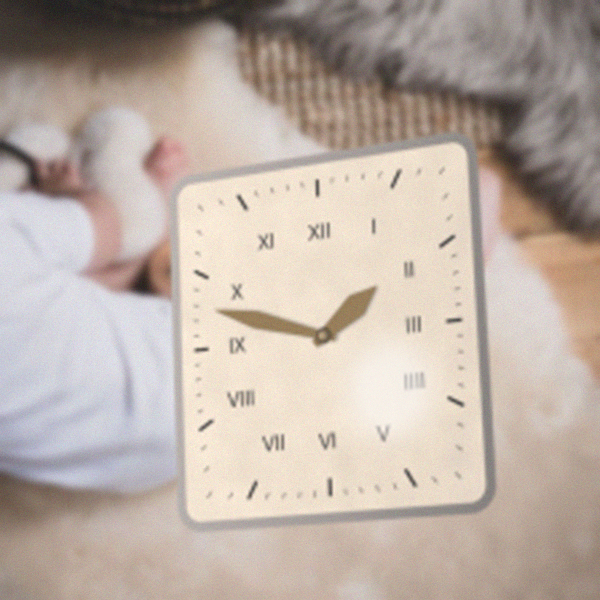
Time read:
1.48
